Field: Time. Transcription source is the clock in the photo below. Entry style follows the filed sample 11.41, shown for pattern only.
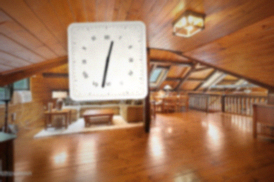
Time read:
12.32
